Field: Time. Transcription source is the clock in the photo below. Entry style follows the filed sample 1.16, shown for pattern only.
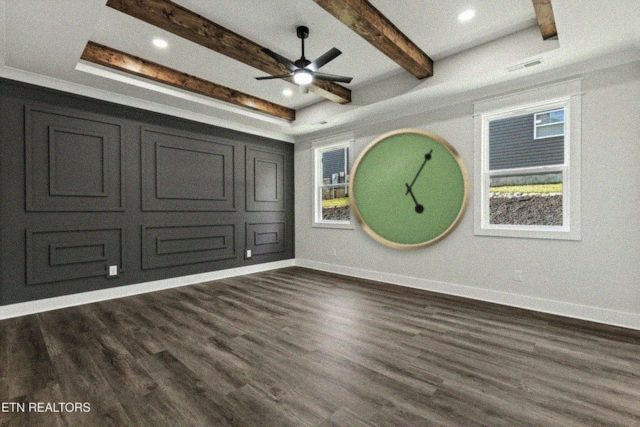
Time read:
5.05
